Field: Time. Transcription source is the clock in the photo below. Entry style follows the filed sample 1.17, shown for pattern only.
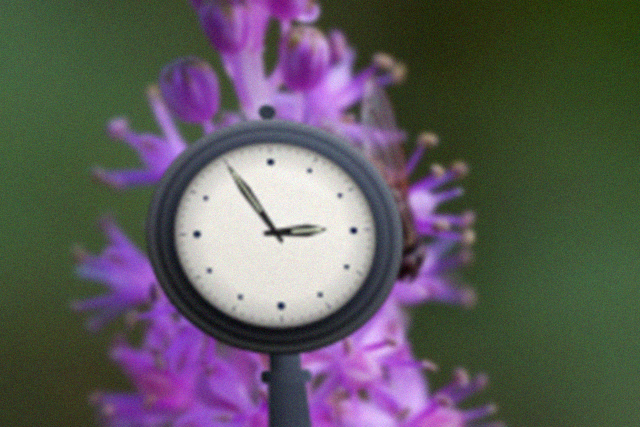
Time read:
2.55
